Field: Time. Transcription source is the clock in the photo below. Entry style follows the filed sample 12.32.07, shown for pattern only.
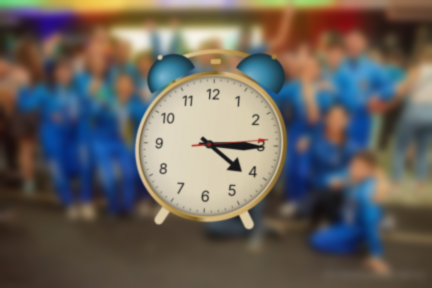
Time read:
4.15.14
